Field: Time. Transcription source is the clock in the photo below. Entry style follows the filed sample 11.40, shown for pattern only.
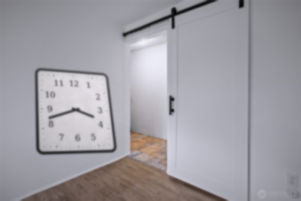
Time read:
3.42
